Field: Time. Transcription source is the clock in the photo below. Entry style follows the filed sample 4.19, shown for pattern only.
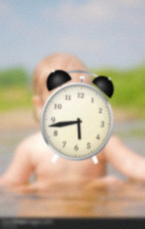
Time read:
5.43
